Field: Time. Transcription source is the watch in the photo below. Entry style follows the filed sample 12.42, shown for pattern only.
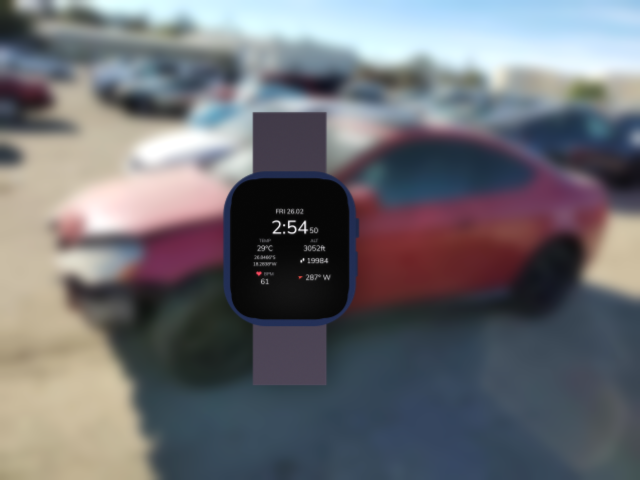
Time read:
2.54
